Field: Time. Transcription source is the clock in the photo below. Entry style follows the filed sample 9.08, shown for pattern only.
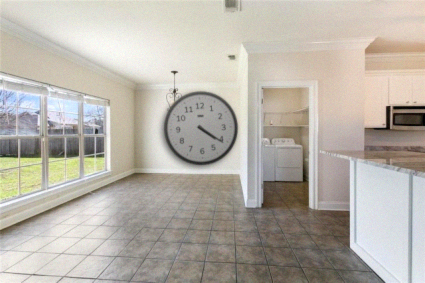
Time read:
4.21
